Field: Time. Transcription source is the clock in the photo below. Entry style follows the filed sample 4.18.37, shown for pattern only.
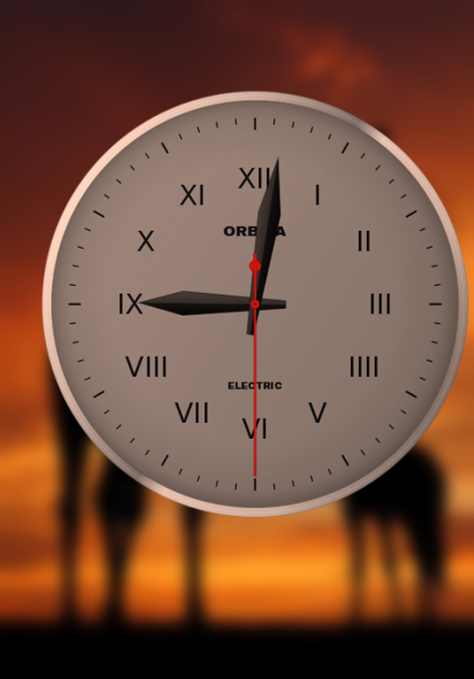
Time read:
9.01.30
